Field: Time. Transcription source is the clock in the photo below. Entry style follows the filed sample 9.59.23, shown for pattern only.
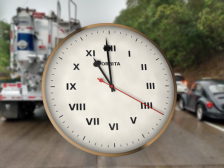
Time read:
10.59.20
